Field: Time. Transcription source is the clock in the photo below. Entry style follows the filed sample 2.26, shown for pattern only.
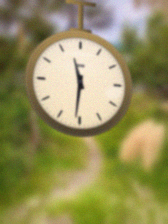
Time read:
11.31
